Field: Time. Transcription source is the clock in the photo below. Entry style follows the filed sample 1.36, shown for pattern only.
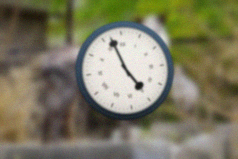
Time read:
4.57
